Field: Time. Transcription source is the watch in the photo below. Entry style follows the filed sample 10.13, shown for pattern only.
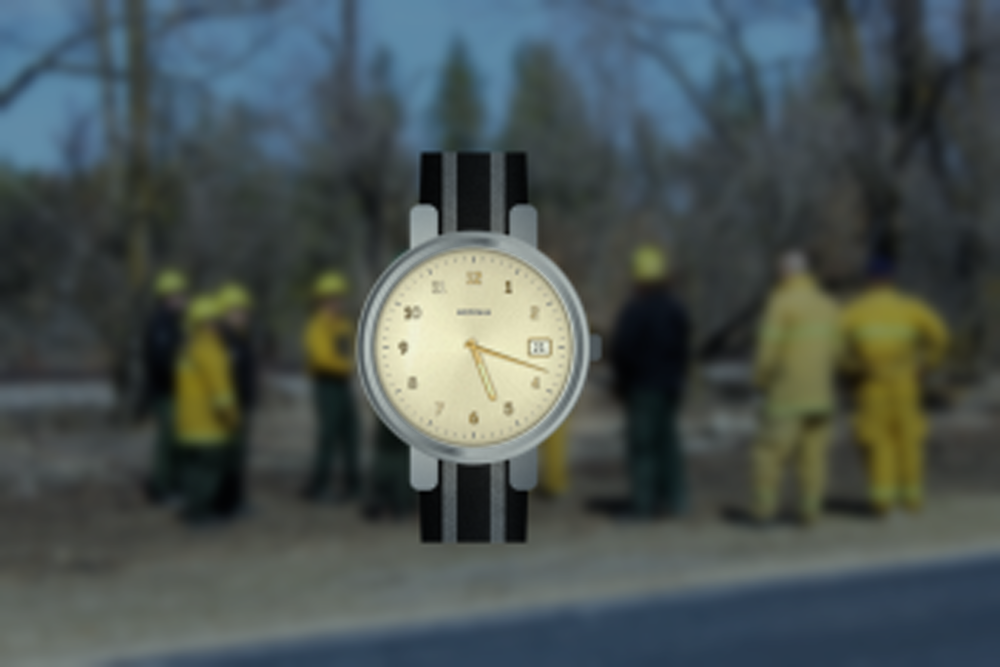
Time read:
5.18
